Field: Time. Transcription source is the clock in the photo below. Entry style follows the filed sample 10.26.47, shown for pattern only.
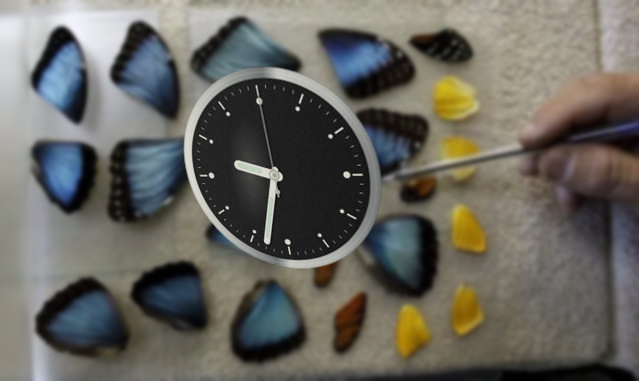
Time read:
9.33.00
